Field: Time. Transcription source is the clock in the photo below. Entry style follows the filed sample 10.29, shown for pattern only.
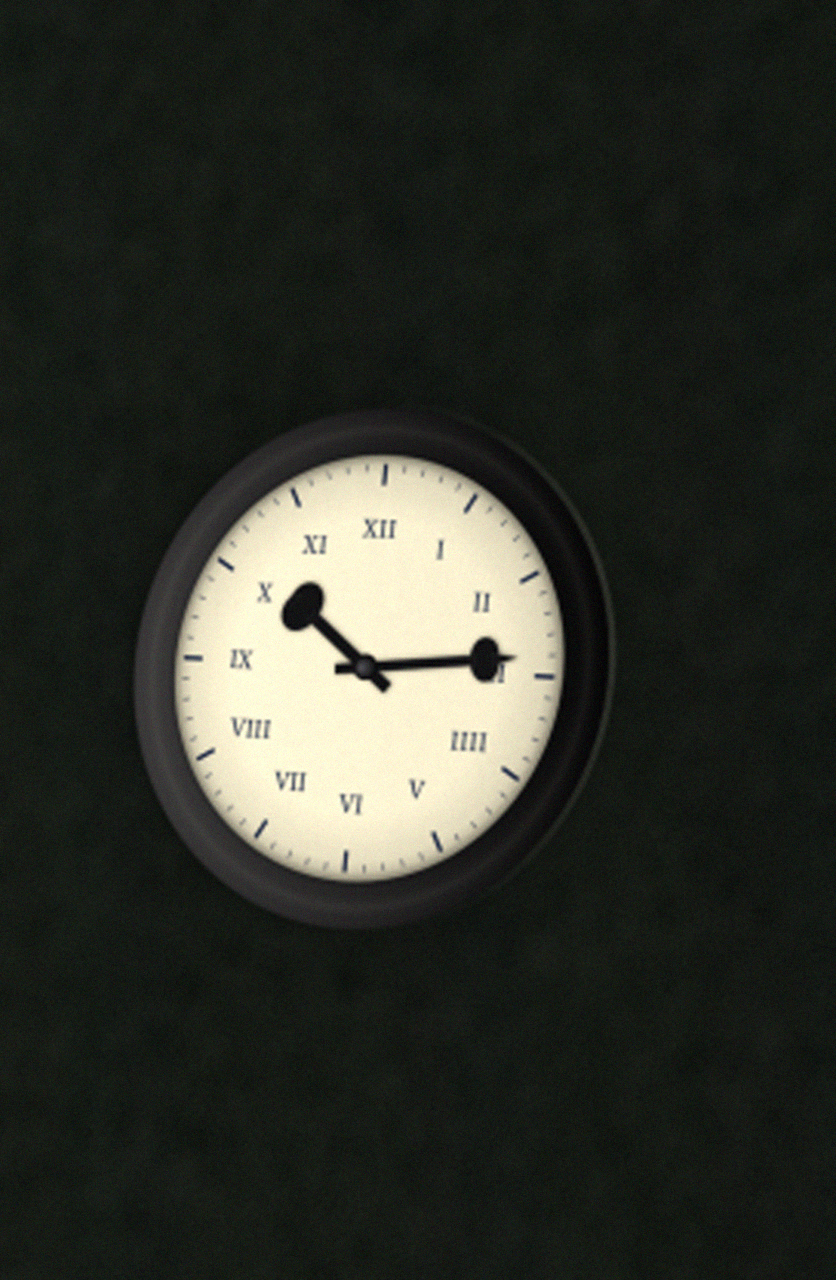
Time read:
10.14
